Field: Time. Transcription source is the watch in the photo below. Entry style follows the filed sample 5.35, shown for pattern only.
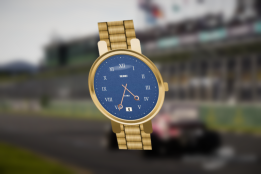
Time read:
4.34
